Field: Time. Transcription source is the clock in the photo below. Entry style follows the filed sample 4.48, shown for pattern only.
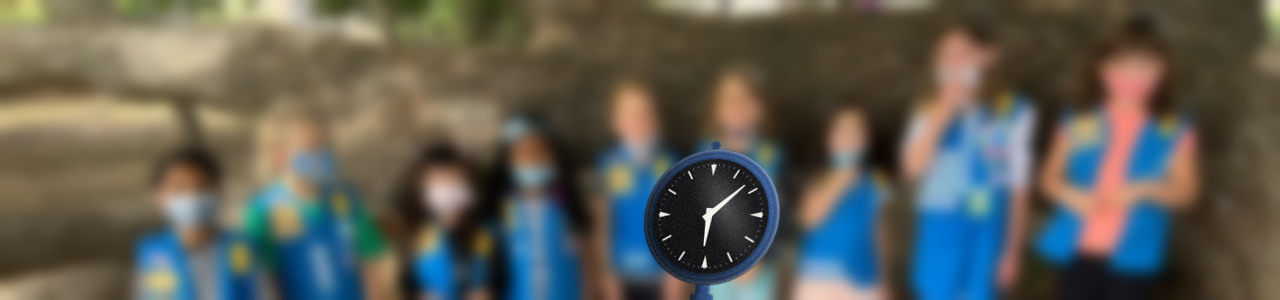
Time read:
6.08
